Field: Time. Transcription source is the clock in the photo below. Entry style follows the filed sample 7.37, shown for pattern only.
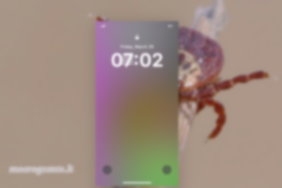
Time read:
7.02
